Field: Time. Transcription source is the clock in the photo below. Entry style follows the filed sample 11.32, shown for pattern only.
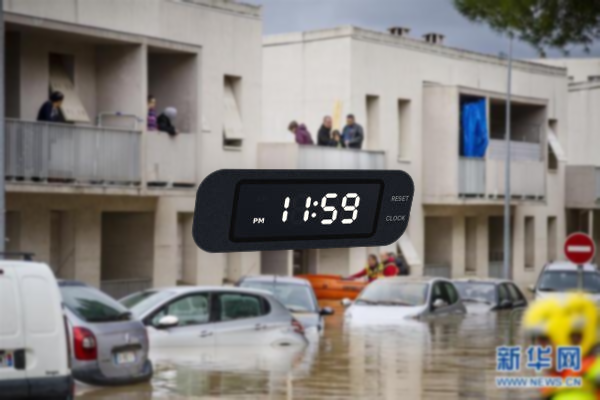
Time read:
11.59
